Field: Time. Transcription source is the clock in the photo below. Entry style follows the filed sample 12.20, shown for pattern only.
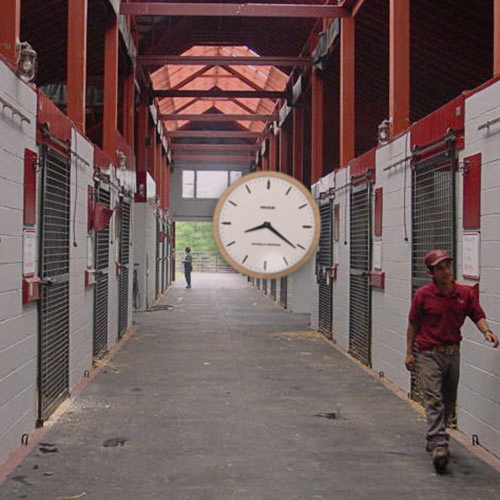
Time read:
8.21
